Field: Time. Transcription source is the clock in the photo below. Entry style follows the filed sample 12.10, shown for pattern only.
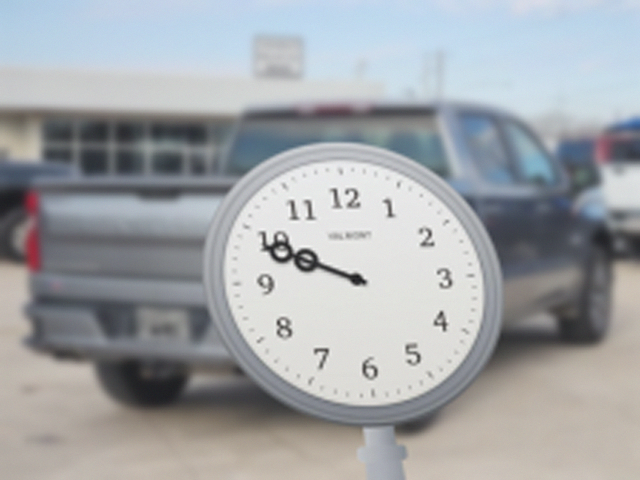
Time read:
9.49
